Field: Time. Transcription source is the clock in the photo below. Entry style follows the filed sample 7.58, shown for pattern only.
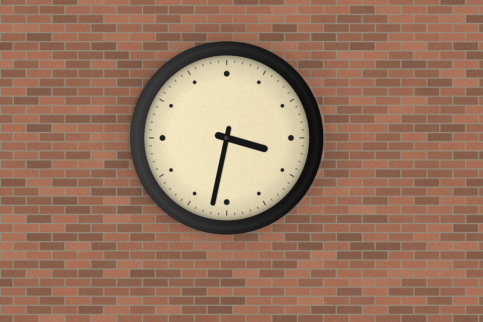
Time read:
3.32
